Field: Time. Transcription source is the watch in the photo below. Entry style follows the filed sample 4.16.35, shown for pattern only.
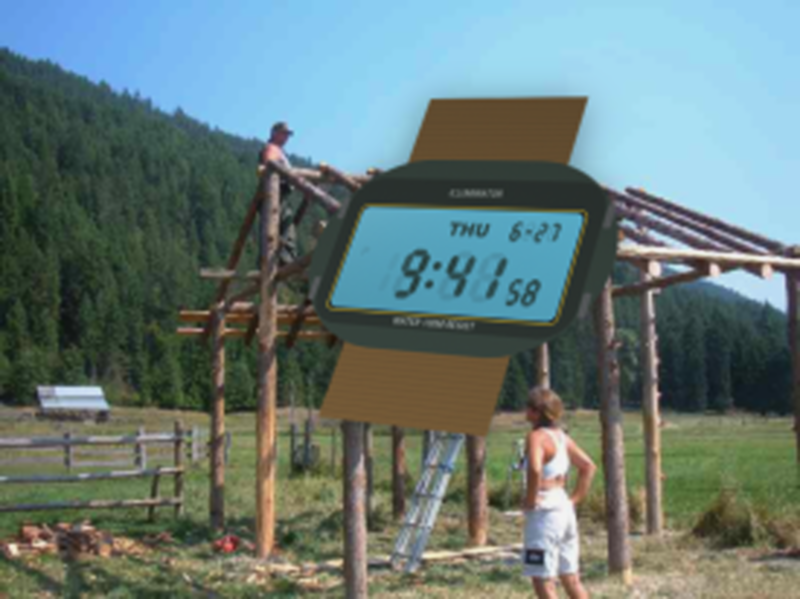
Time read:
9.41.58
